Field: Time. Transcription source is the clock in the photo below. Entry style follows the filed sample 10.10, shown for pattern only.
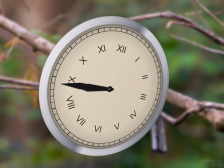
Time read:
8.44
